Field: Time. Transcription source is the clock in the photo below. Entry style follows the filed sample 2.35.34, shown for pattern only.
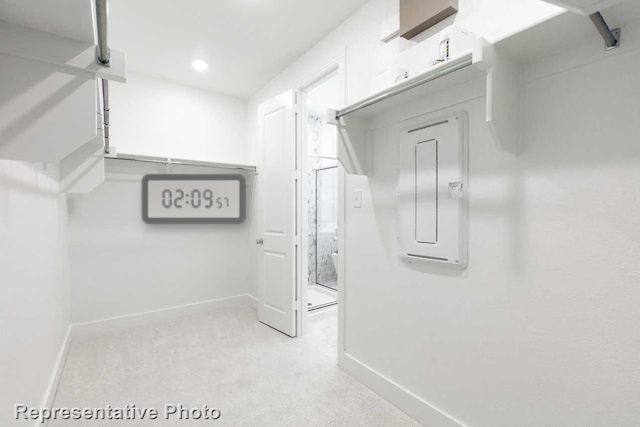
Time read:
2.09.57
